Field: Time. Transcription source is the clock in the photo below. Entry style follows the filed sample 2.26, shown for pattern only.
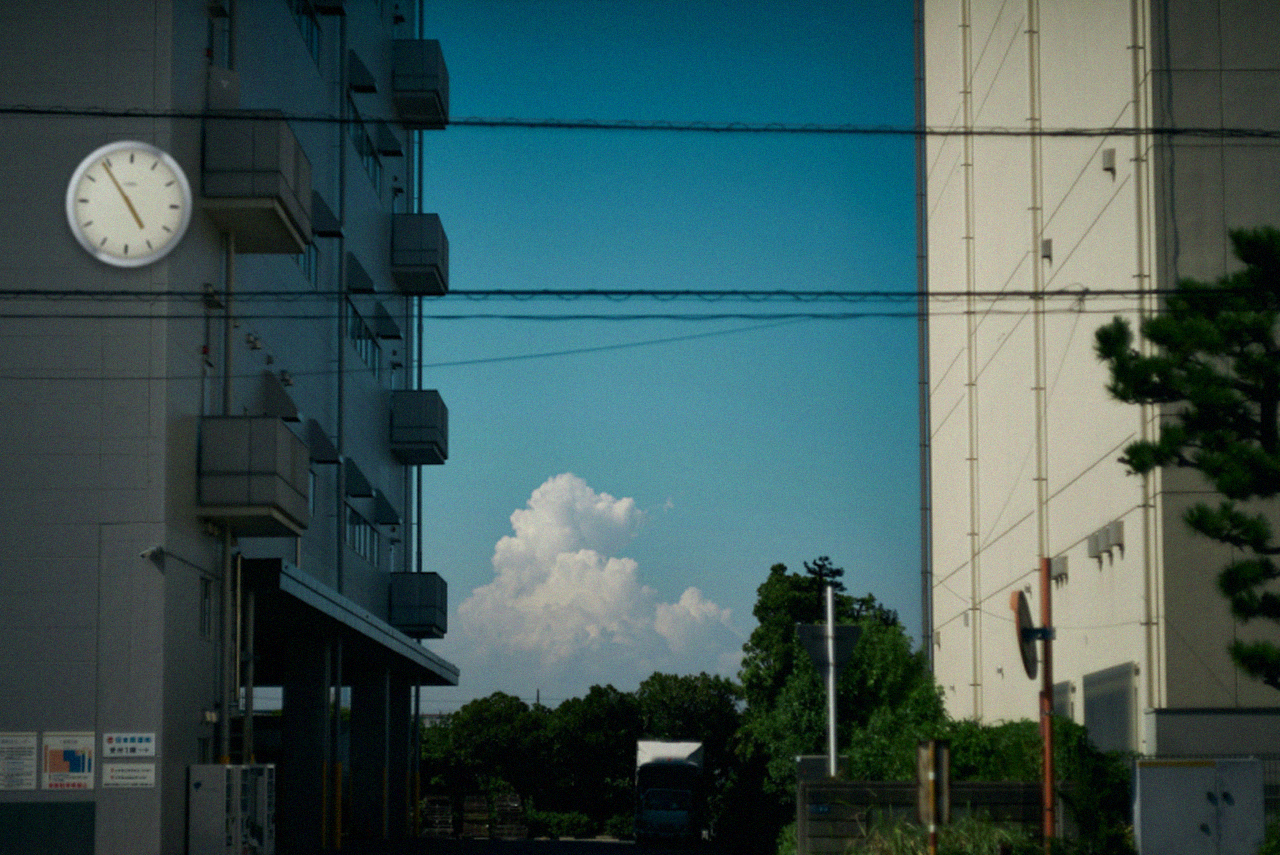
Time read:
4.54
